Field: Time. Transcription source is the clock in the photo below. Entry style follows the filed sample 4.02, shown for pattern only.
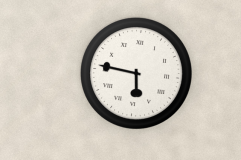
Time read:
5.46
